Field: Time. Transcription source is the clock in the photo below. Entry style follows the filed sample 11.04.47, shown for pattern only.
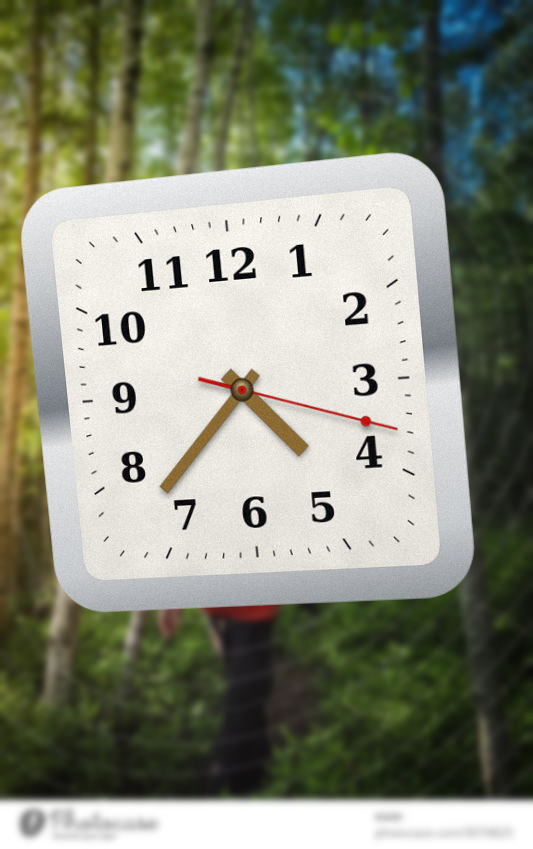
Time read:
4.37.18
